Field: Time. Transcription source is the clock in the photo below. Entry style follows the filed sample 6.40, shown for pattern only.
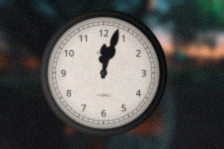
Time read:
12.03
